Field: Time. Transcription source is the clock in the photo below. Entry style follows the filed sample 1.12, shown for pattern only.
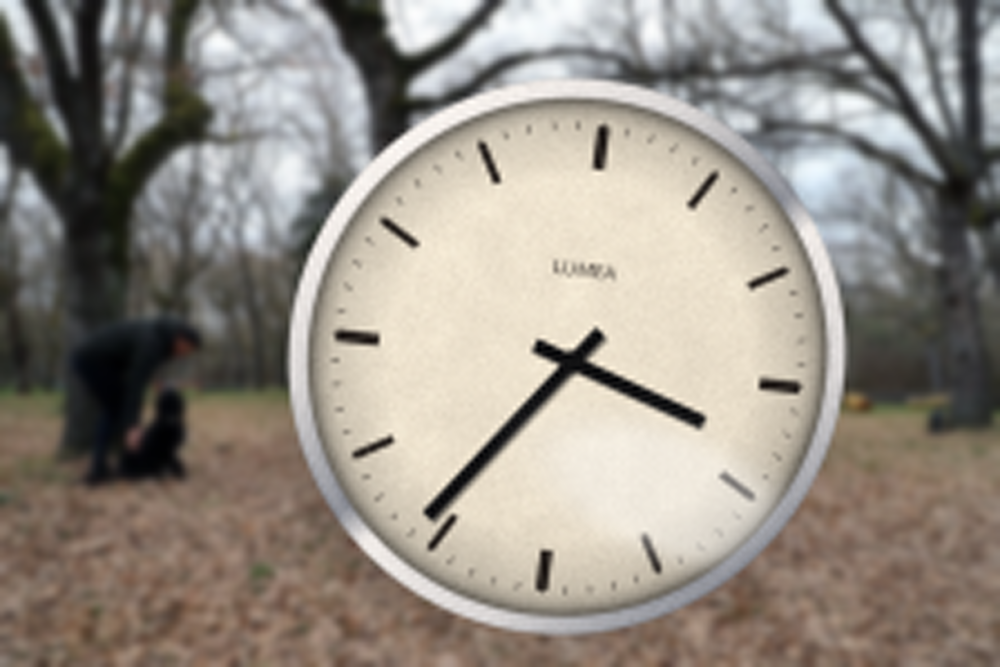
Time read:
3.36
